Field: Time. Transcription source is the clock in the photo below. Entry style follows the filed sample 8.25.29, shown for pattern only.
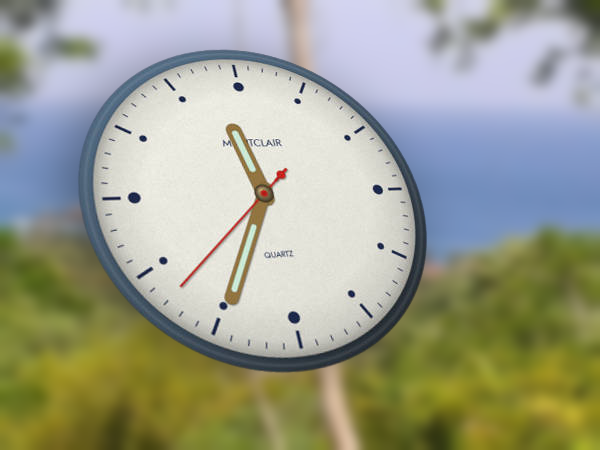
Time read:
11.34.38
